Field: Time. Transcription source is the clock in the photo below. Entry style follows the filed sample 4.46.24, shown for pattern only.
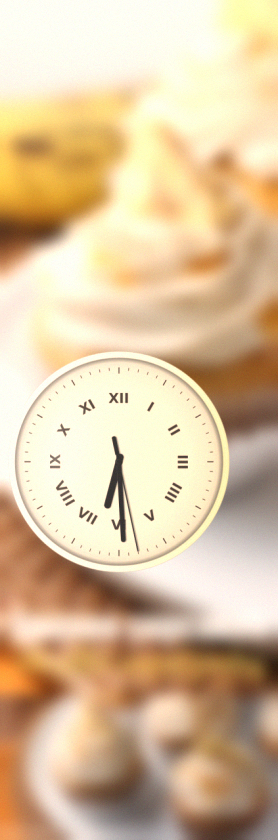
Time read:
6.29.28
